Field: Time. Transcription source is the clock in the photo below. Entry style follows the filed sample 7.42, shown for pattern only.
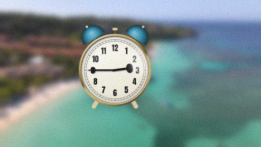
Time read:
2.45
